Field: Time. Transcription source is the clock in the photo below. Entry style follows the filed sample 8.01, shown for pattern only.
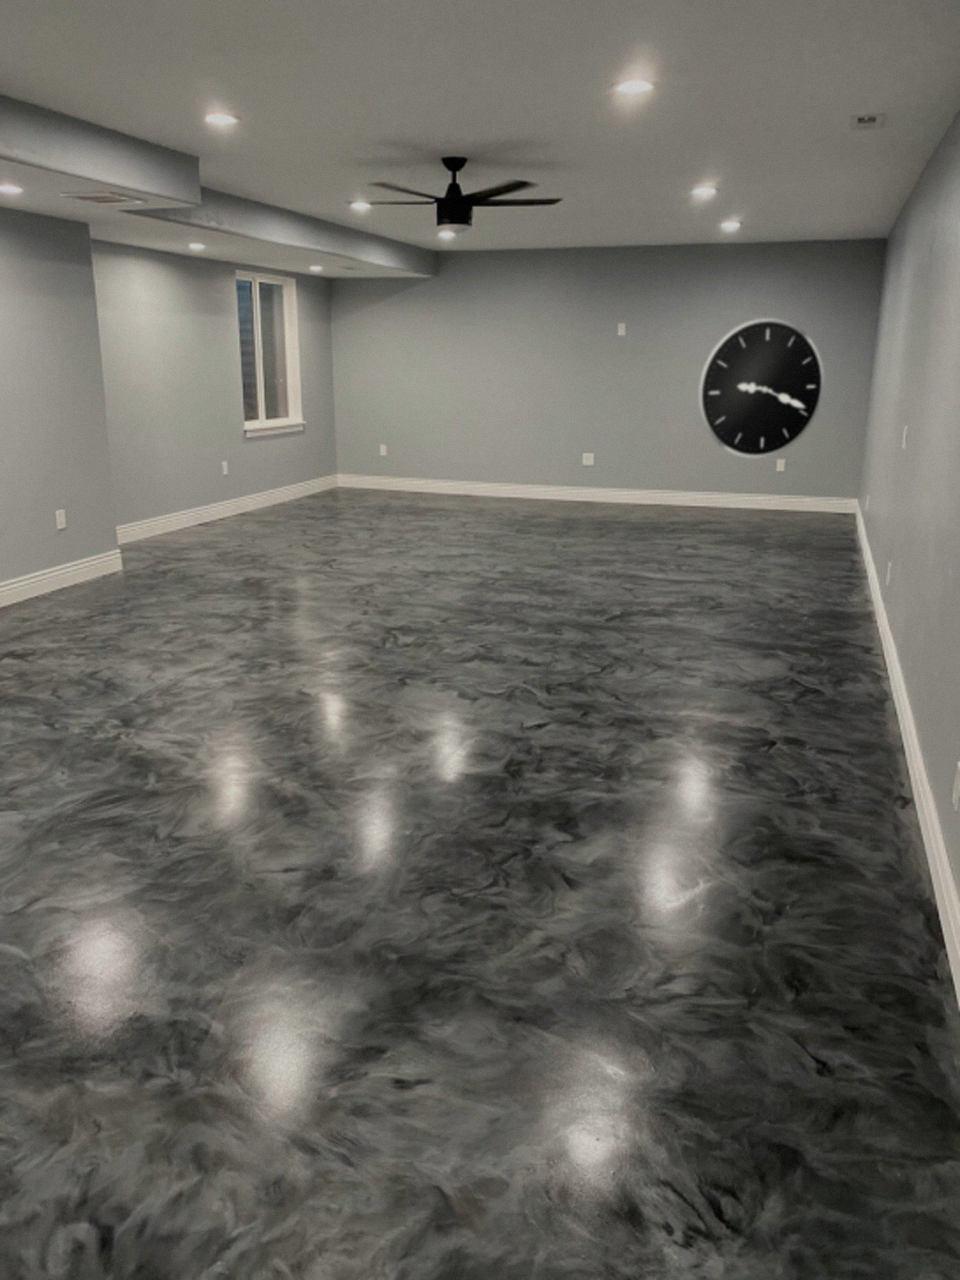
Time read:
9.19
